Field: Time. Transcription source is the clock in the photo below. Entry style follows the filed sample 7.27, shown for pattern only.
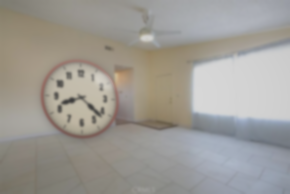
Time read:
8.22
